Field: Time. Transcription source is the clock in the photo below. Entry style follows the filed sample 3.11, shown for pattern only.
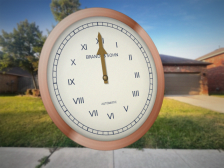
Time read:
12.00
